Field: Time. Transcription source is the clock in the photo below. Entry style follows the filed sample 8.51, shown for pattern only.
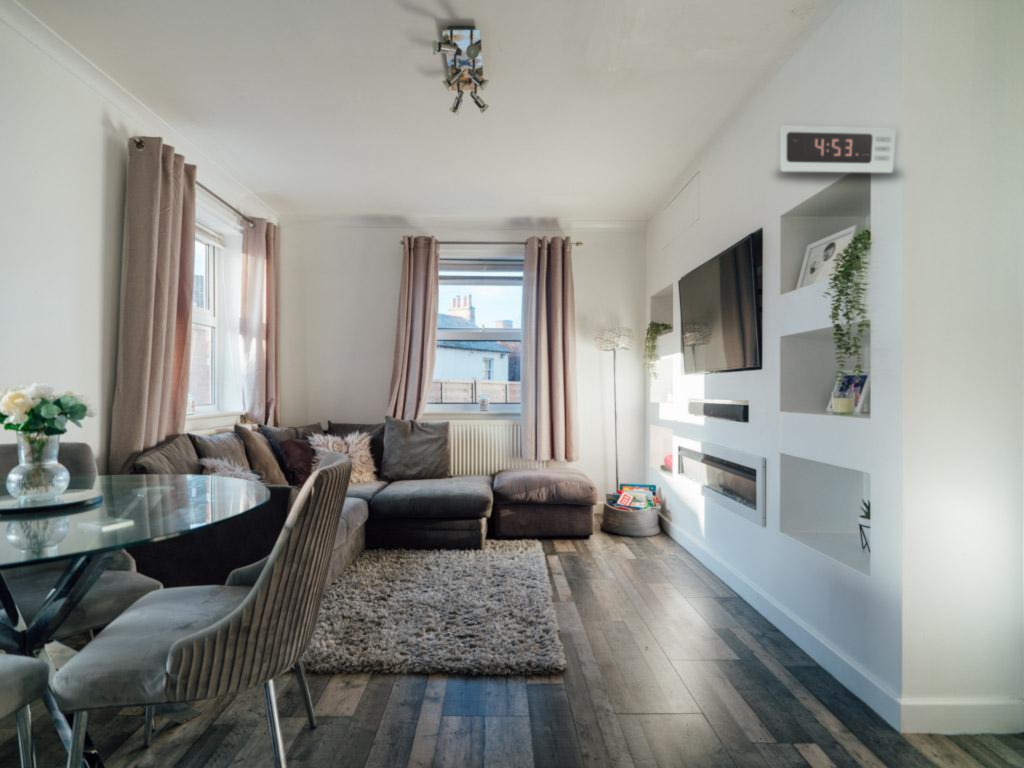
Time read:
4.53
